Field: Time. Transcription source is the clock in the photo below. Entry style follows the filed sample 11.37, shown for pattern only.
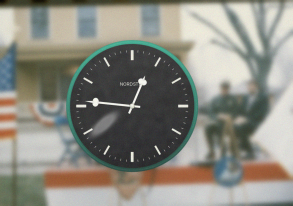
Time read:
12.46
